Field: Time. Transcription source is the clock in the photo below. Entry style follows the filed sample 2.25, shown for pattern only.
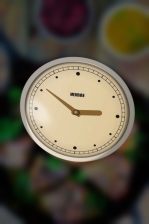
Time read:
2.51
